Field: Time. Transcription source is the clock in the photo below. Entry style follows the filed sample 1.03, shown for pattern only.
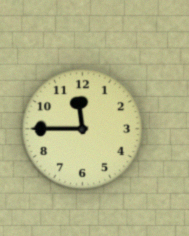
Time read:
11.45
